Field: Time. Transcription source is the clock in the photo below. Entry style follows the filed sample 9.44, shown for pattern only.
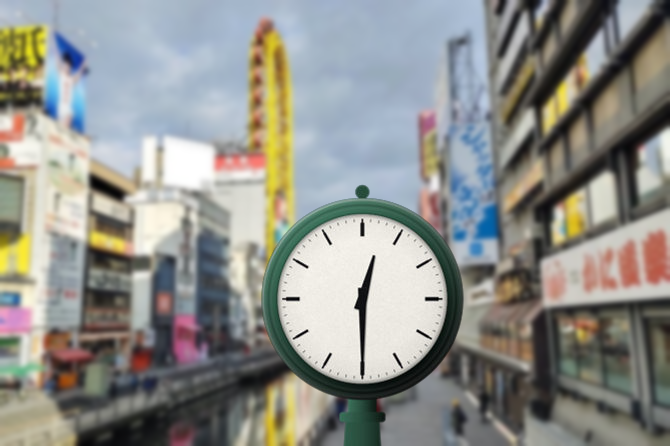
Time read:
12.30
